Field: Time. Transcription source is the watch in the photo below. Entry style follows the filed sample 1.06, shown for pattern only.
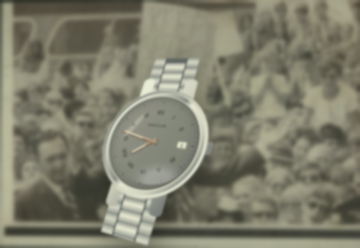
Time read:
7.47
